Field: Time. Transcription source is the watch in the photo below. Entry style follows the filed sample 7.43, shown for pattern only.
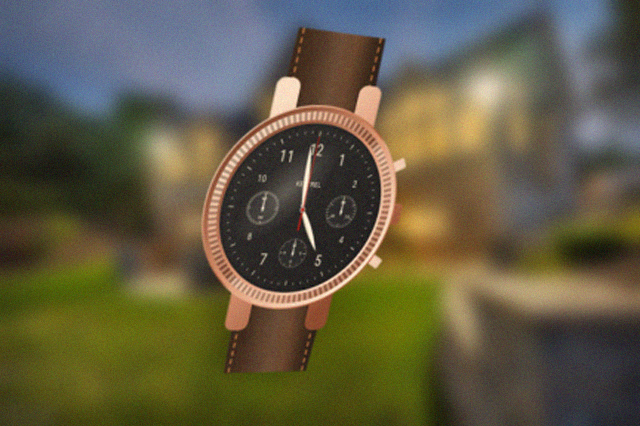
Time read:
4.59
